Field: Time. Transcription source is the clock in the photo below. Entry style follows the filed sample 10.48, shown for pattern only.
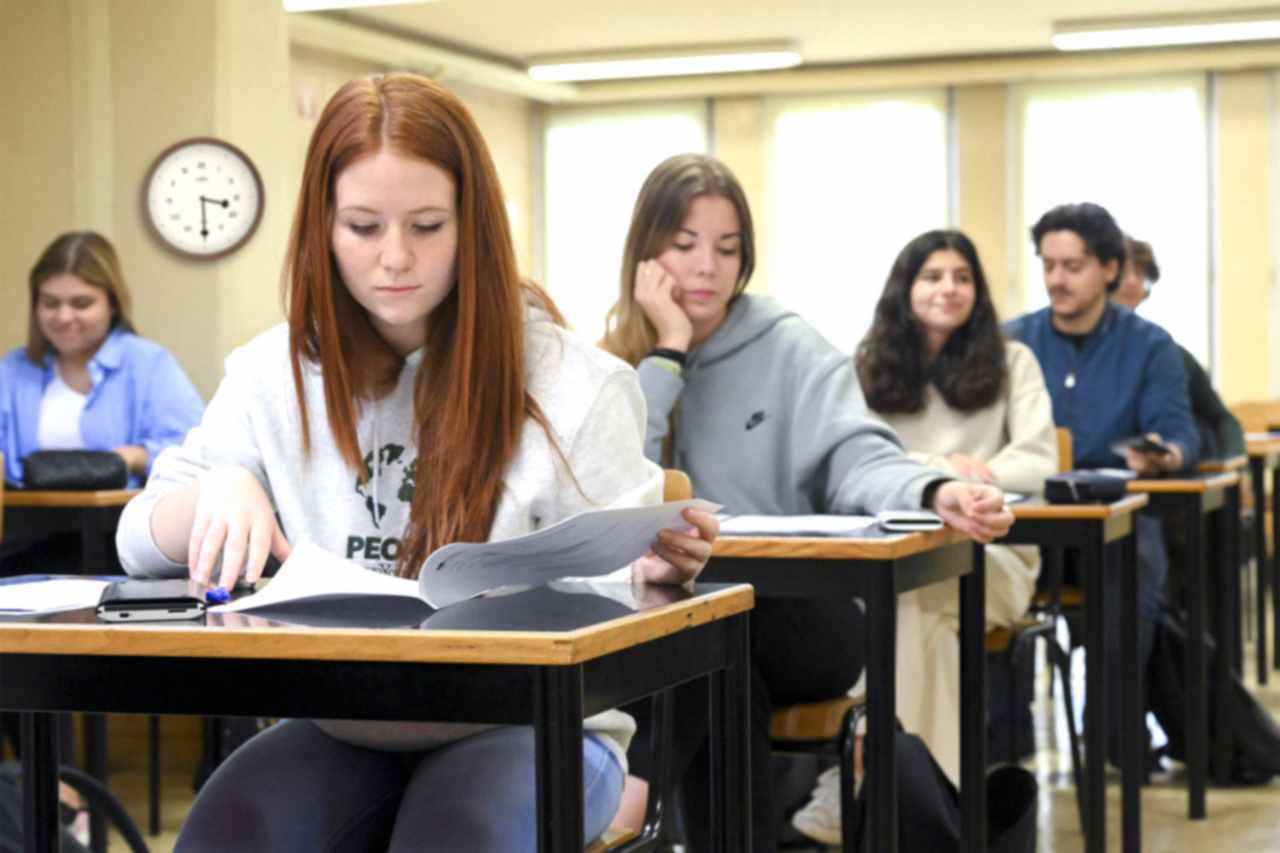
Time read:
3.30
